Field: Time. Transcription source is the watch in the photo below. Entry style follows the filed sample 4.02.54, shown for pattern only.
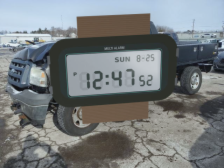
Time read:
12.47.52
